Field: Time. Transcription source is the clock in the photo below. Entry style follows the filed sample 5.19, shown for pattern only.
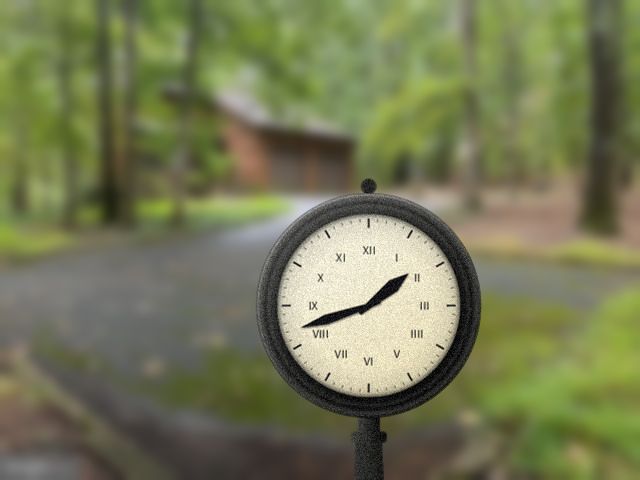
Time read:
1.42
